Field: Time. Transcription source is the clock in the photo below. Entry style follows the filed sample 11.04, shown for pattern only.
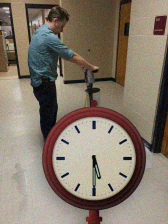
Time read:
5.30
